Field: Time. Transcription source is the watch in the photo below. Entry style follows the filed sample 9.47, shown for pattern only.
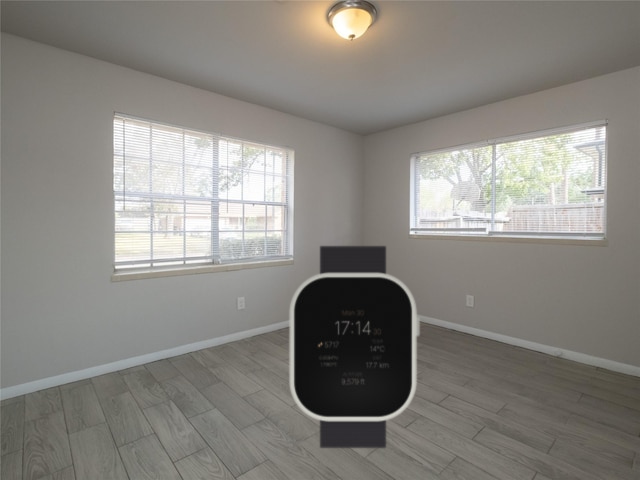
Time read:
17.14
